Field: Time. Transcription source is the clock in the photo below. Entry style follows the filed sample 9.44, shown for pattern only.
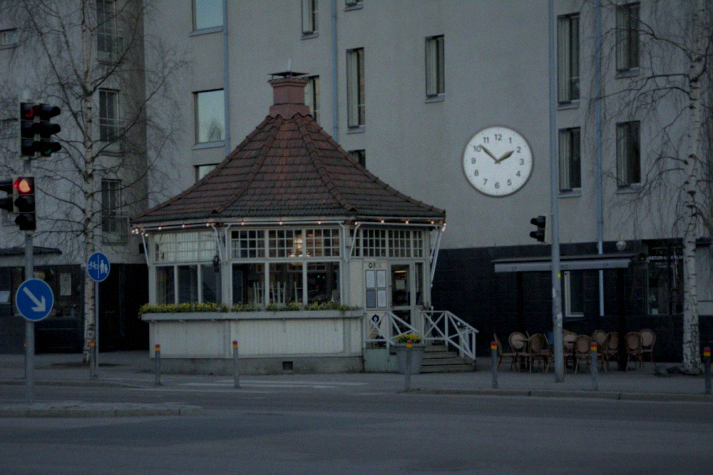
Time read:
1.52
